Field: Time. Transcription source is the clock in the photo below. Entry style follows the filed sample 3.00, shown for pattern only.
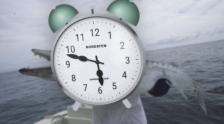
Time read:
5.48
